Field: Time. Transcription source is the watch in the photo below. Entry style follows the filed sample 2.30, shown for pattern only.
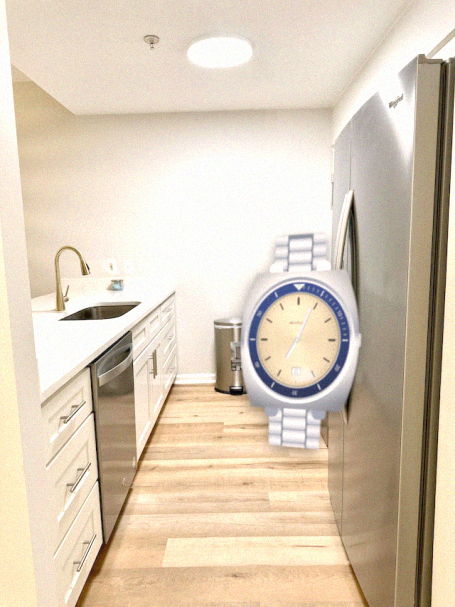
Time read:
7.04
